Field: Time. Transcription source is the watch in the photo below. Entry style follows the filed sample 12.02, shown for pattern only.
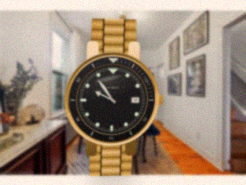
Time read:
9.54
